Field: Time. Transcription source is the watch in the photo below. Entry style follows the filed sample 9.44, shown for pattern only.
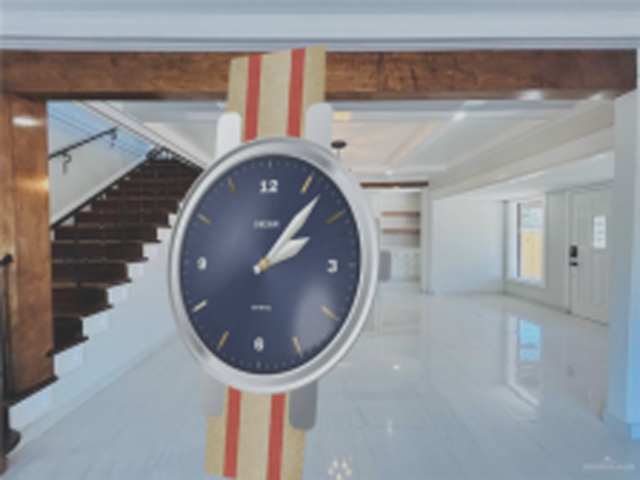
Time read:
2.07
